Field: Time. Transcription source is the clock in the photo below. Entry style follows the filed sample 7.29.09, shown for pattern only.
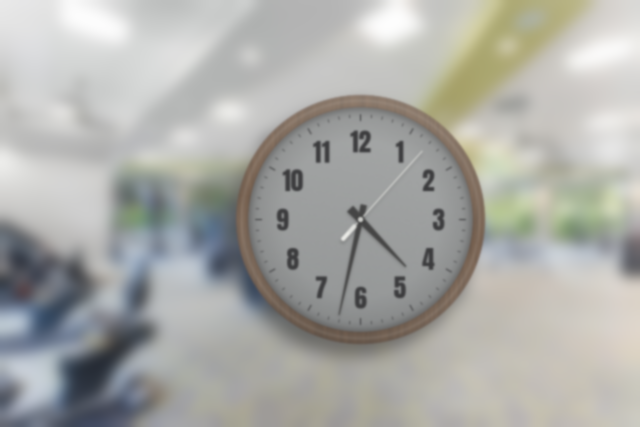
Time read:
4.32.07
